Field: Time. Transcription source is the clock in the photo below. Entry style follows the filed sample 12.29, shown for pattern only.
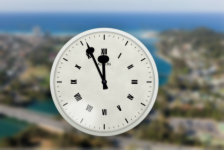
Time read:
11.56
